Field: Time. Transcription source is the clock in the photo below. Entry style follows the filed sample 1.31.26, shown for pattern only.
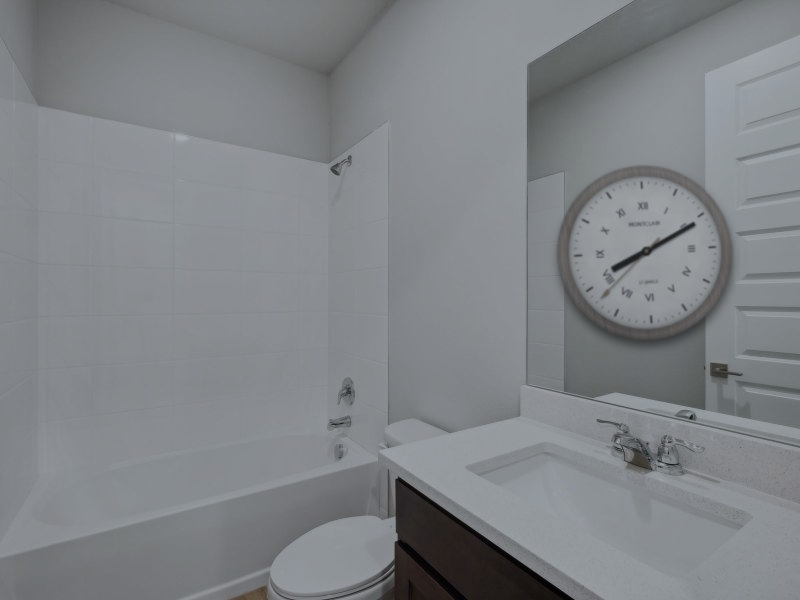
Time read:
8.10.38
